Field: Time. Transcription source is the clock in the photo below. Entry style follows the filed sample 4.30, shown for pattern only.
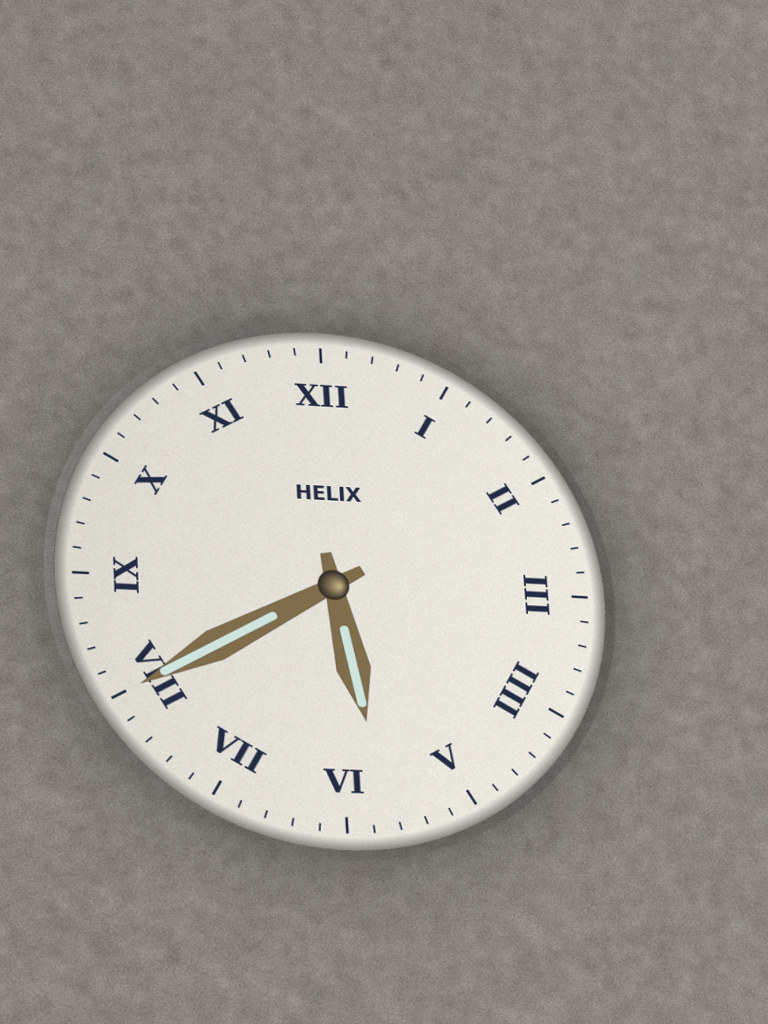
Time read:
5.40
